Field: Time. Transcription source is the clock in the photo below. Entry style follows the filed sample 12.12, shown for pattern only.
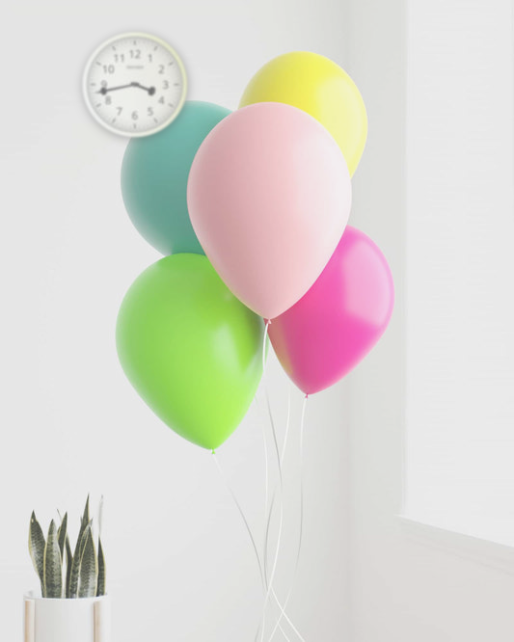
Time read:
3.43
